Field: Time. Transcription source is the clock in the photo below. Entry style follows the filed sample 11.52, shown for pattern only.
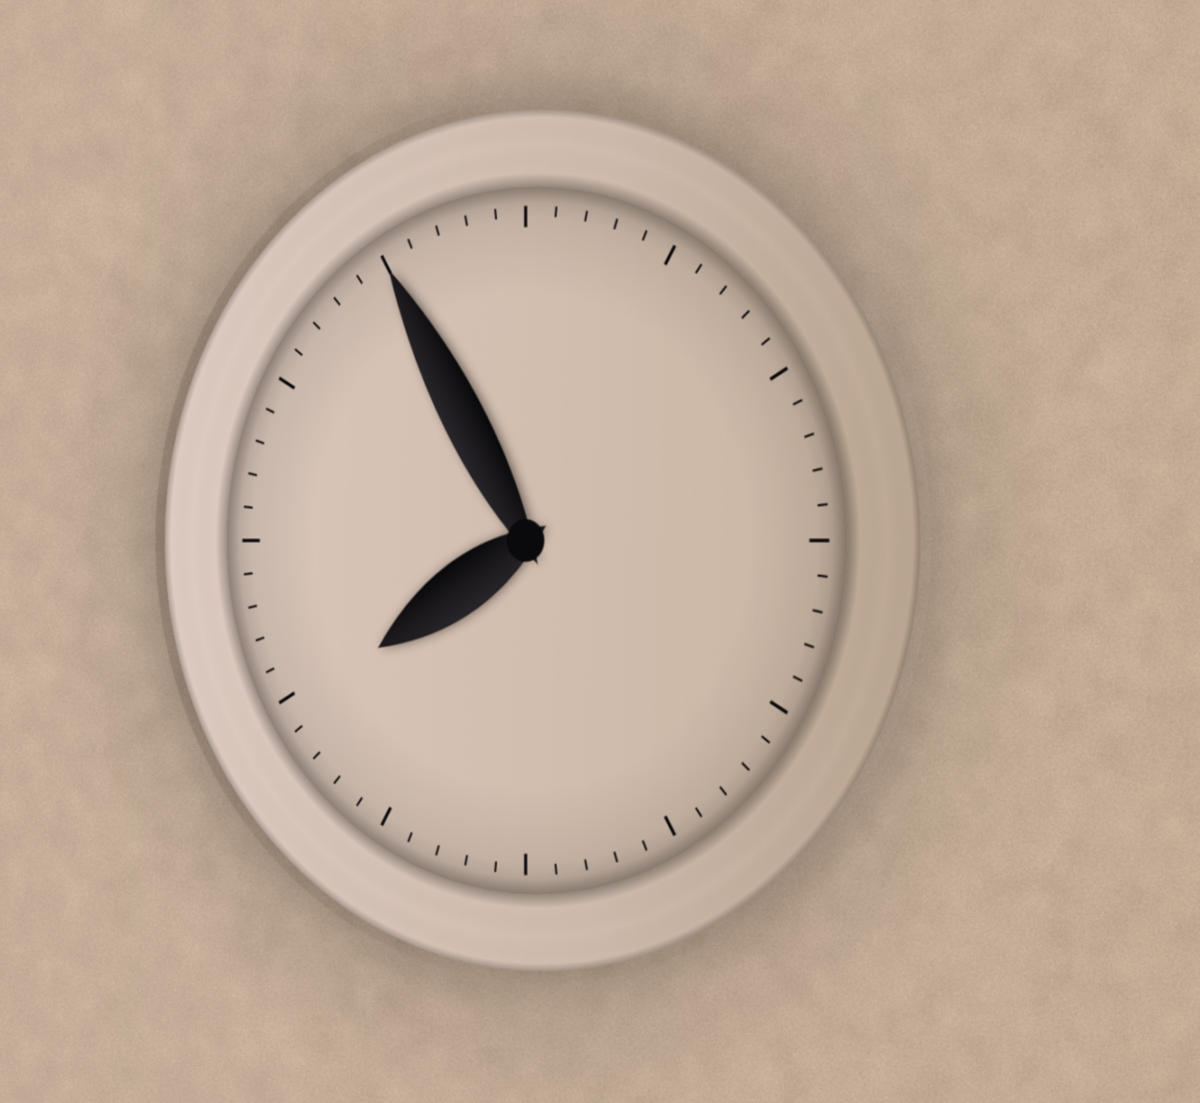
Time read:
7.55
